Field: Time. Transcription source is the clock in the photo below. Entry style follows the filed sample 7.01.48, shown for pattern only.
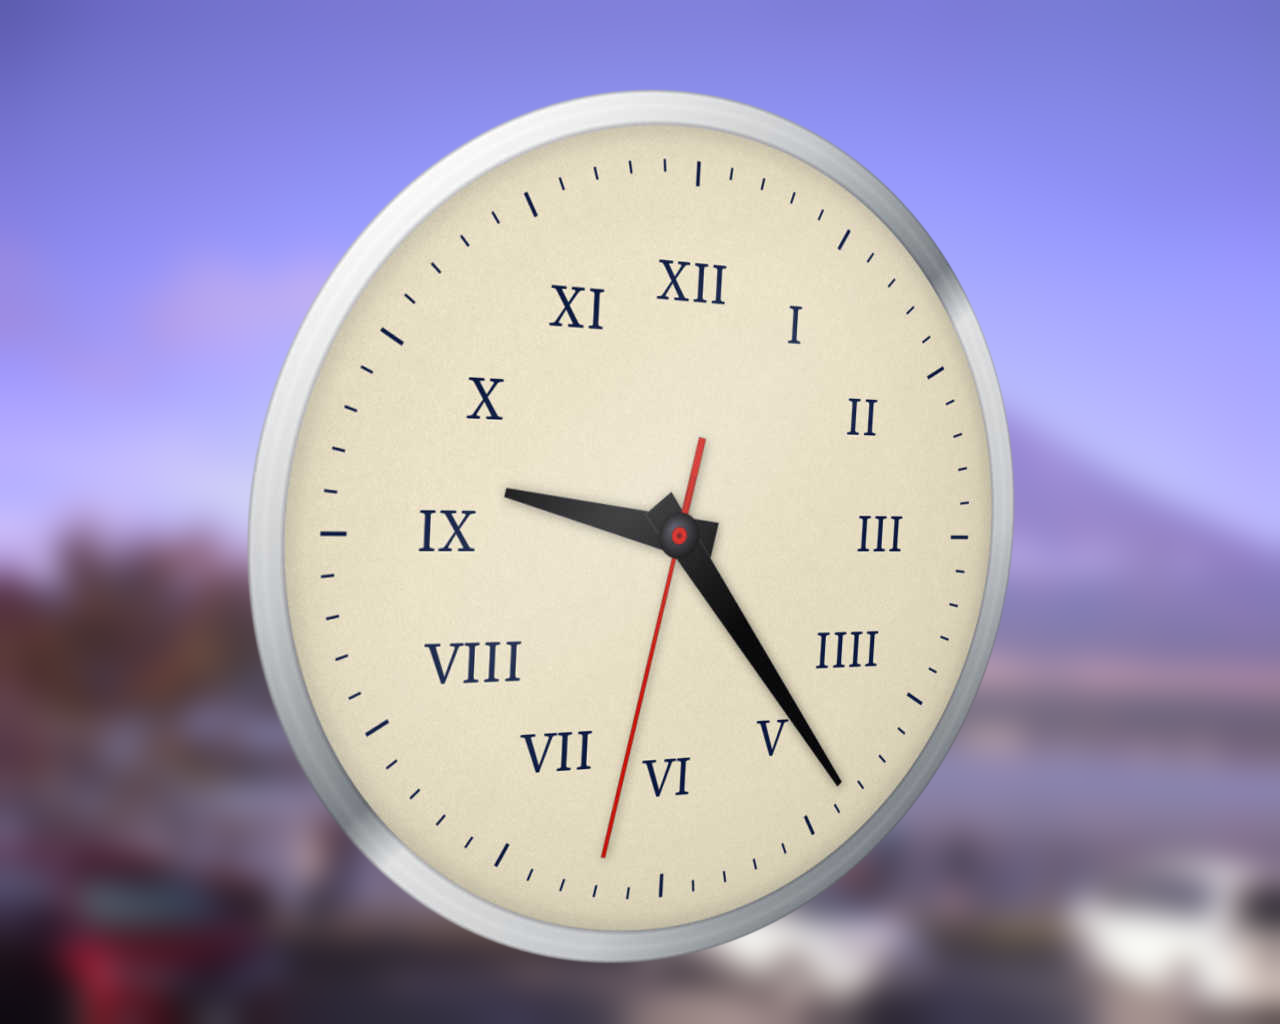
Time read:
9.23.32
